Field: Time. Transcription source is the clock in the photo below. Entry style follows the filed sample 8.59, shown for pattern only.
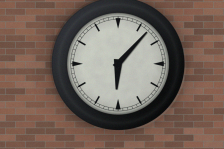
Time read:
6.07
